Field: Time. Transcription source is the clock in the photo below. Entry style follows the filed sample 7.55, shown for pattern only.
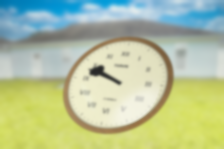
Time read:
9.48
